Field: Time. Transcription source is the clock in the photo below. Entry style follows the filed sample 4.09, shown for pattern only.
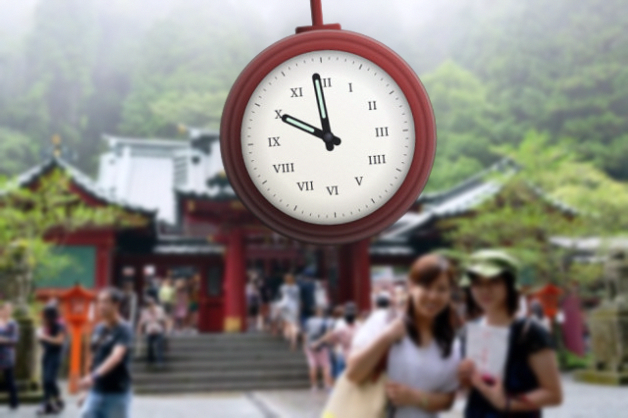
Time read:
9.59
